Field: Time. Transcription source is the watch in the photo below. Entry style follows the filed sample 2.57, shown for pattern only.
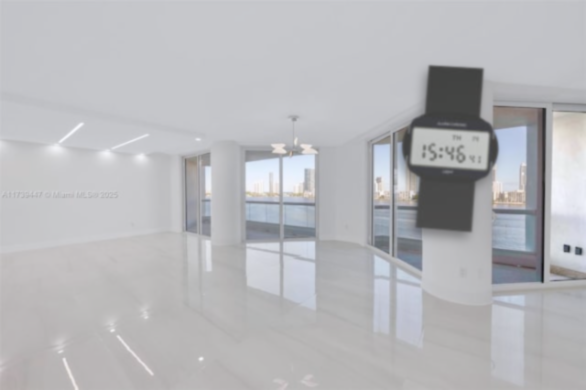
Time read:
15.46
